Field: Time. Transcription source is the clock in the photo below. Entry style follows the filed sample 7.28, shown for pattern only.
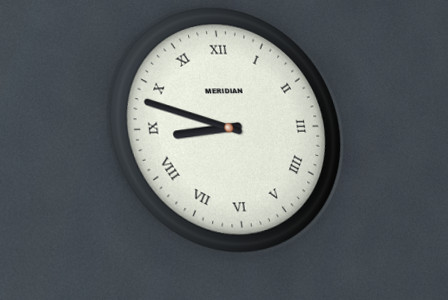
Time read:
8.48
